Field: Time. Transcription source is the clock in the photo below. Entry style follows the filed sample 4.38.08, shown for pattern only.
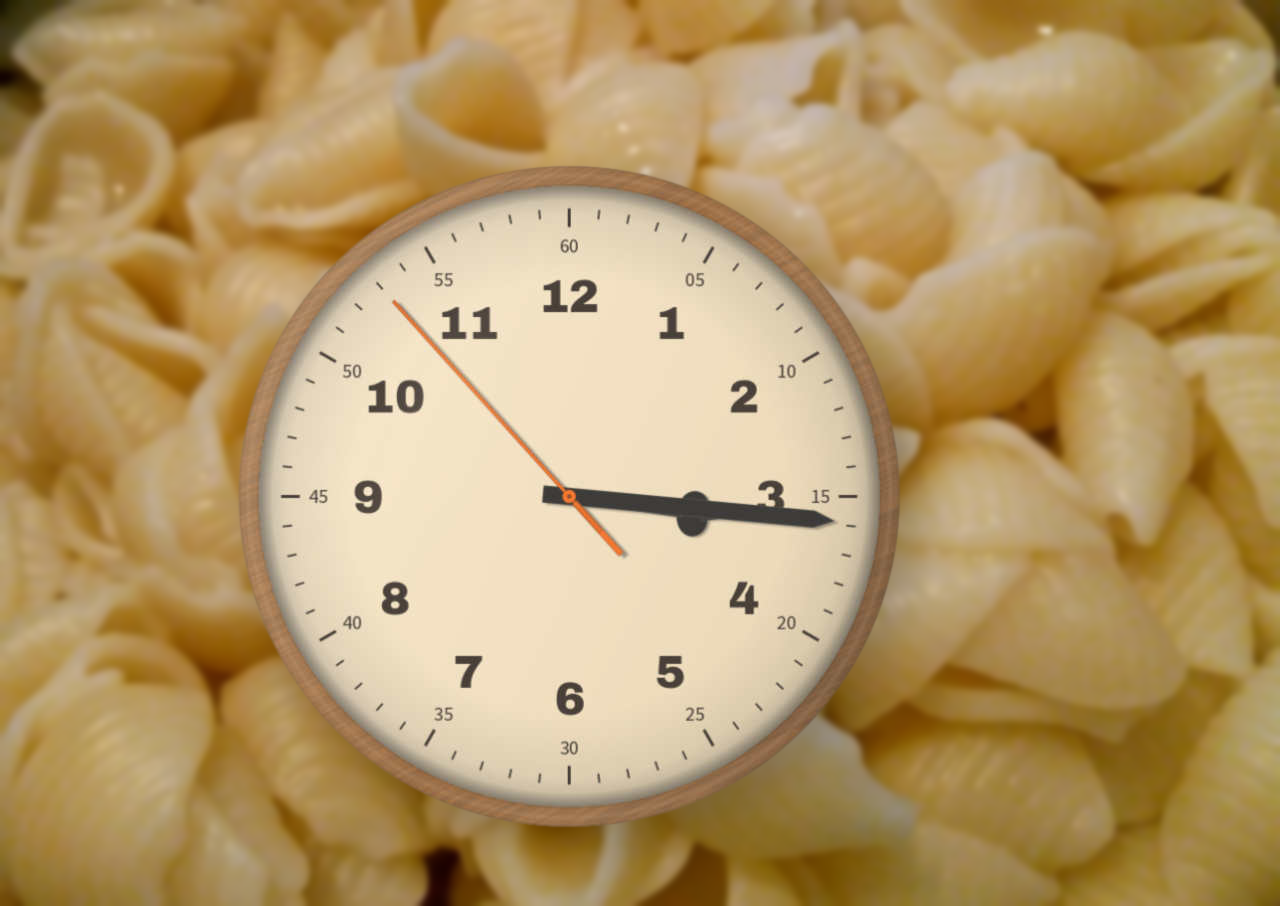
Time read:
3.15.53
